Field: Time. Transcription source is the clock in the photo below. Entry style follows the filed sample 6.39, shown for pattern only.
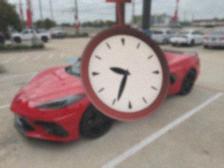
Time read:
9.34
